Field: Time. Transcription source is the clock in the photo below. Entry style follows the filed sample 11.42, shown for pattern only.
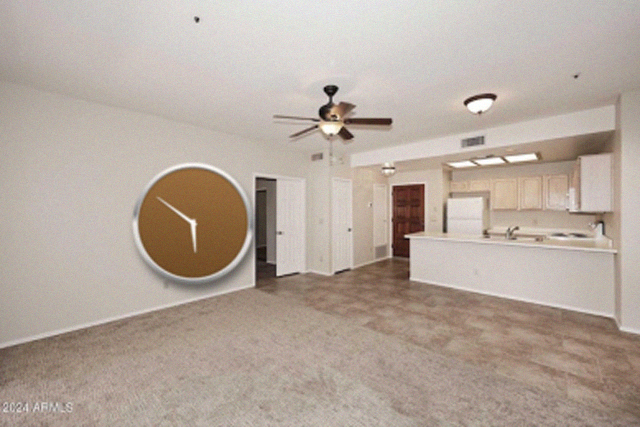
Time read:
5.51
